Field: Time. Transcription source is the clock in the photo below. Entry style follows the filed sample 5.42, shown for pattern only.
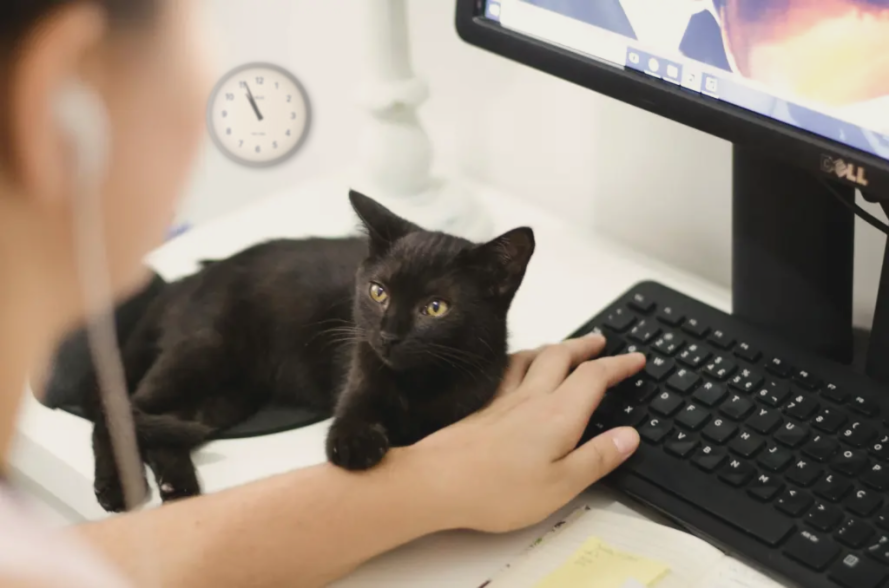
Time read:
10.56
